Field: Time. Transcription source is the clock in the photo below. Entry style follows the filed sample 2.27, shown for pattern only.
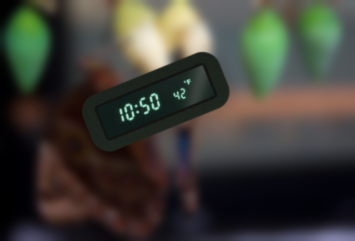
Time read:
10.50
